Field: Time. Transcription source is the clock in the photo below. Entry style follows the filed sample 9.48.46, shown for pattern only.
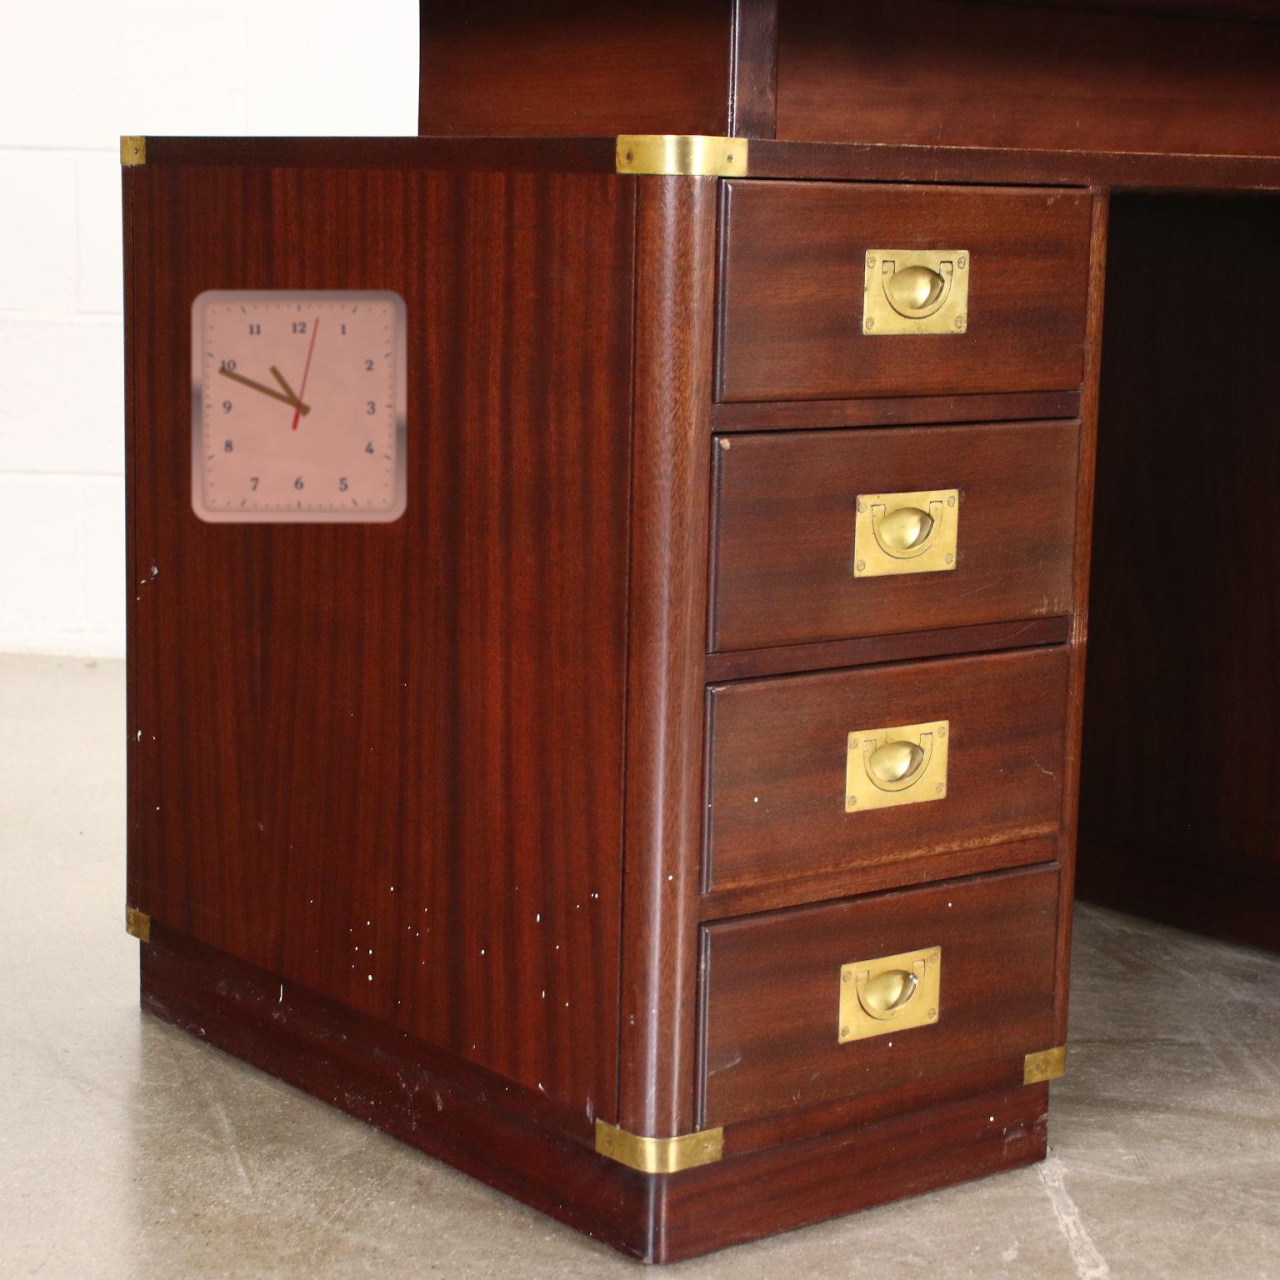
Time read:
10.49.02
